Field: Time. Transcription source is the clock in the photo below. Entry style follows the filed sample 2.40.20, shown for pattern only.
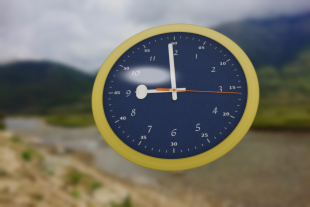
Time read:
8.59.16
